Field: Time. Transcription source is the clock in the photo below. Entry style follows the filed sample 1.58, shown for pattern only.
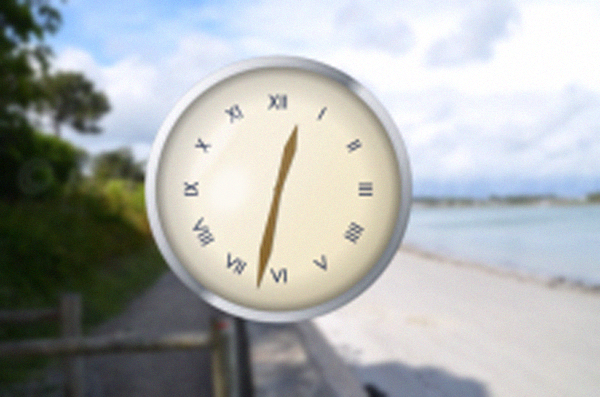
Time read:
12.32
